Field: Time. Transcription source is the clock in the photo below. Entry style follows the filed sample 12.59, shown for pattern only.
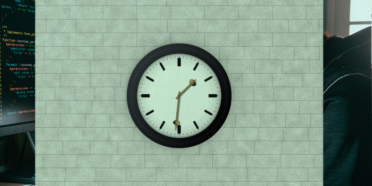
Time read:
1.31
